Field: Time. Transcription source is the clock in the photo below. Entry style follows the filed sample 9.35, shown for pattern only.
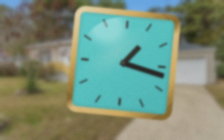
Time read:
1.17
